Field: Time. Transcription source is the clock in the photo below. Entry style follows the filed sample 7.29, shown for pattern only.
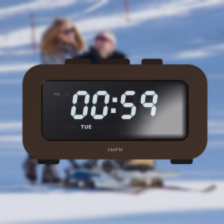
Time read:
0.59
